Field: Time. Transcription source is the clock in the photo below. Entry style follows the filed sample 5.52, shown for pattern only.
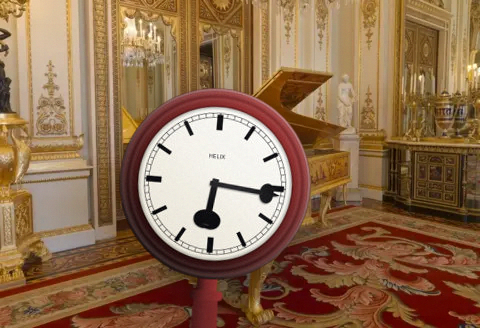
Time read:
6.16
